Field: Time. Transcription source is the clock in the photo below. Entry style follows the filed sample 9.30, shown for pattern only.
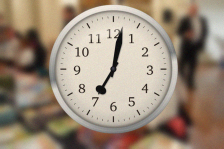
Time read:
7.02
